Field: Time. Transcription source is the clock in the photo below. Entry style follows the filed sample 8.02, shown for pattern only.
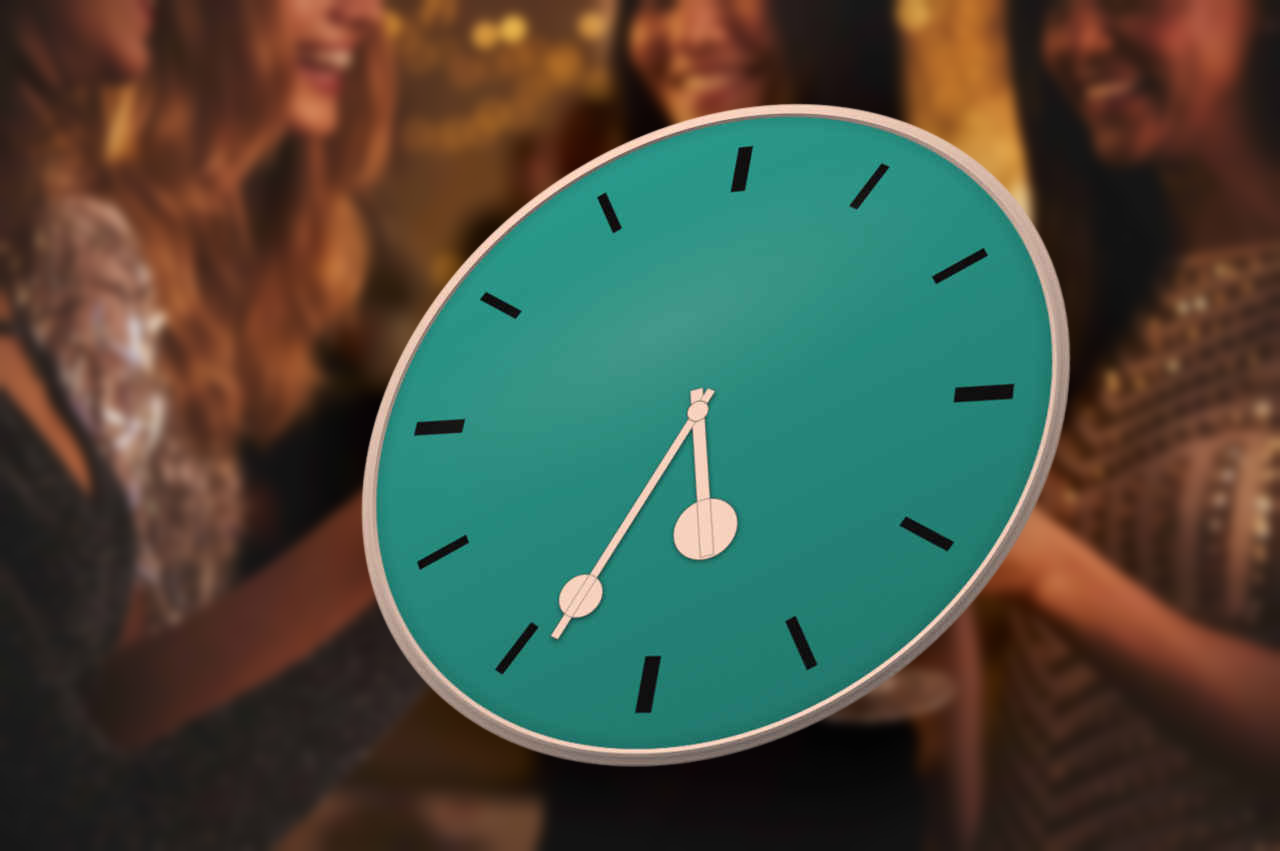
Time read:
5.34
